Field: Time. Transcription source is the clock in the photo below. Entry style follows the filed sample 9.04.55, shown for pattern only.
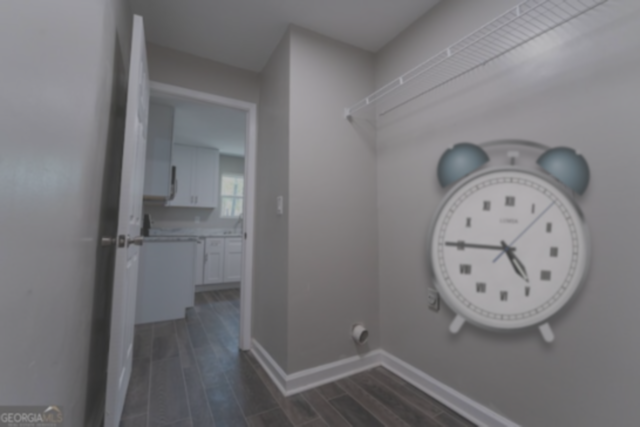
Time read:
4.45.07
